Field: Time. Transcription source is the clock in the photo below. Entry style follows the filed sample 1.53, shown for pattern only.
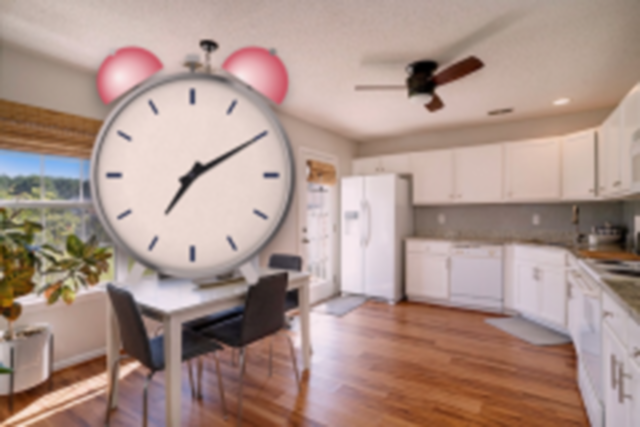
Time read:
7.10
